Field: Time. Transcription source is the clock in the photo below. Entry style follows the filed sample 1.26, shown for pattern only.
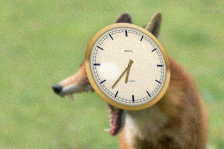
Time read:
6.37
